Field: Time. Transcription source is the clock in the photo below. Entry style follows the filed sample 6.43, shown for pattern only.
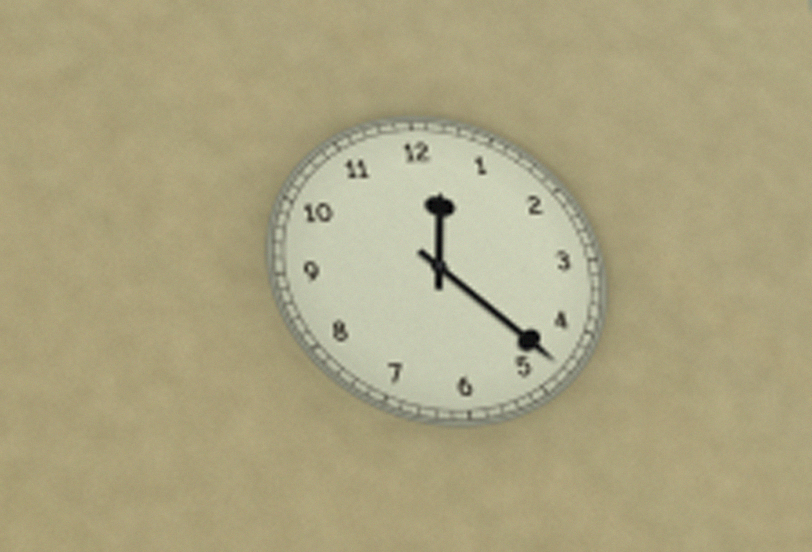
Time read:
12.23
